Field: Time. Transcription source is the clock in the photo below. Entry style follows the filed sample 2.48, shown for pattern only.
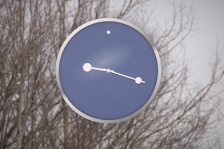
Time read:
9.18
